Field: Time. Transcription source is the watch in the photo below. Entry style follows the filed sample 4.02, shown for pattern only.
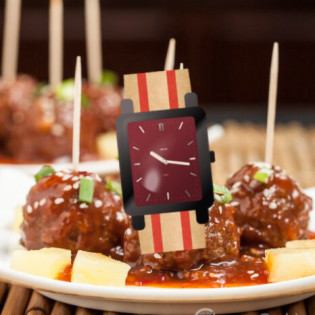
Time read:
10.17
